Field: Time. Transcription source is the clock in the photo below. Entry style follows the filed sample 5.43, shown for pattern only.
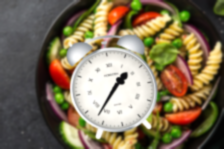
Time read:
1.37
